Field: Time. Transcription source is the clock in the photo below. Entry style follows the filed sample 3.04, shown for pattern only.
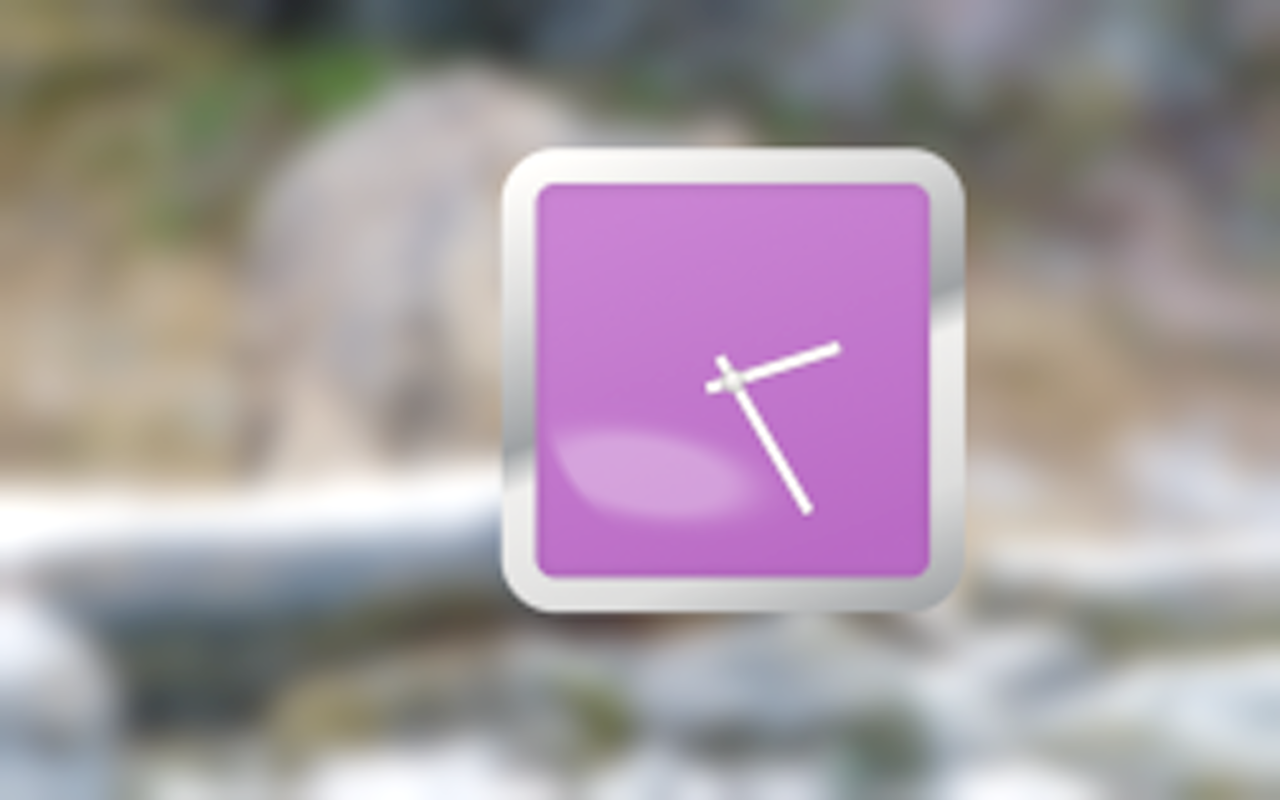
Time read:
2.25
